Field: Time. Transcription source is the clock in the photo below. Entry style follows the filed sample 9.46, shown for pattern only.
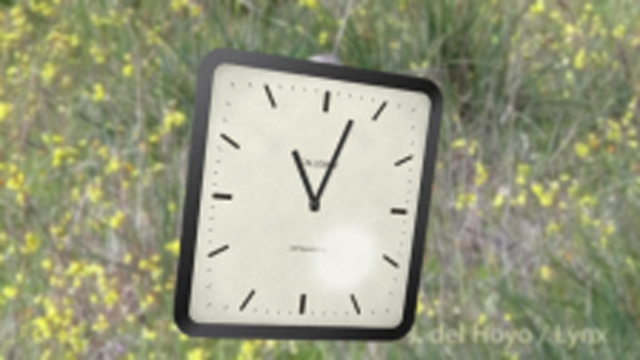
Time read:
11.03
